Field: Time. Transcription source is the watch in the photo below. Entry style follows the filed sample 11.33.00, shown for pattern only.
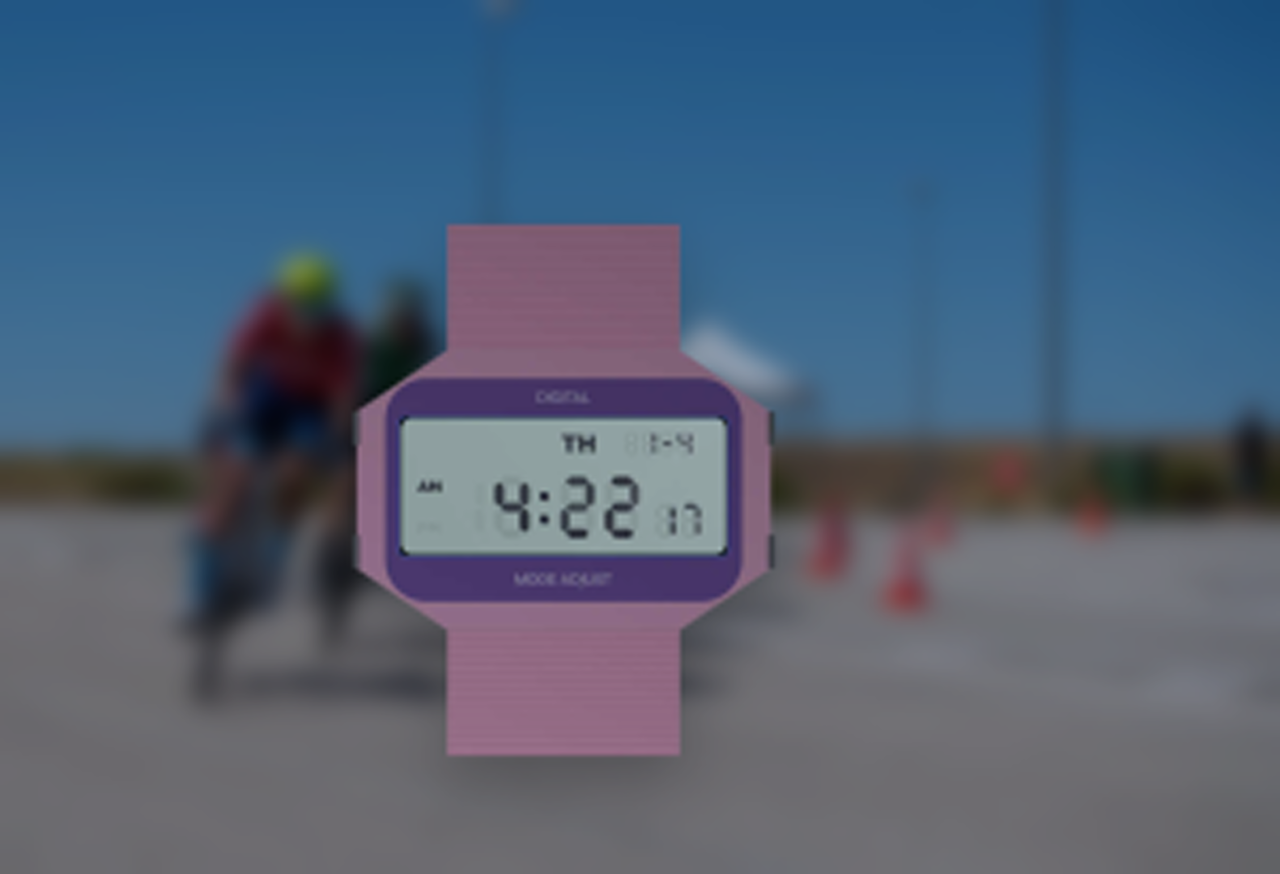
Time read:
4.22.17
